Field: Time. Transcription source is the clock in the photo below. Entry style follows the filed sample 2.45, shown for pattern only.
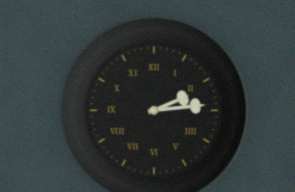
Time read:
2.14
